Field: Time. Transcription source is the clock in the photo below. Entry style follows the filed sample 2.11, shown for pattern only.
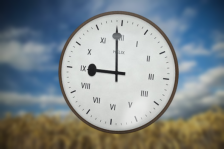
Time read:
8.59
